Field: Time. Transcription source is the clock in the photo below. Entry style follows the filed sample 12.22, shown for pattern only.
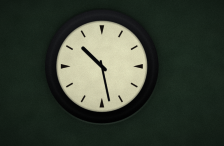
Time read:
10.28
